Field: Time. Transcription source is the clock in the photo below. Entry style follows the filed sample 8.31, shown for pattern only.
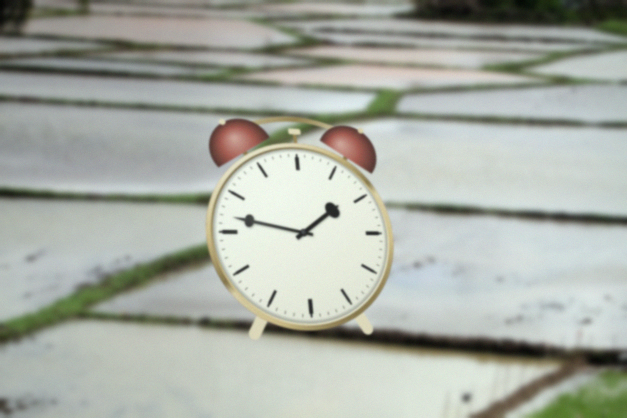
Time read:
1.47
